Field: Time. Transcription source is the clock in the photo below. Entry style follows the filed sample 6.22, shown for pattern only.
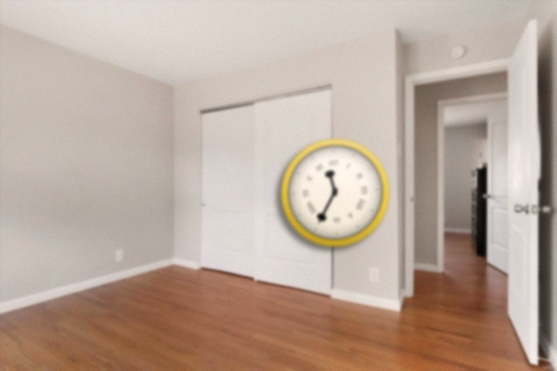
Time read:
11.35
